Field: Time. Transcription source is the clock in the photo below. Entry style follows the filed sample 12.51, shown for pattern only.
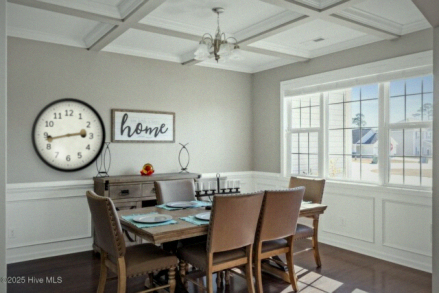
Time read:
2.43
